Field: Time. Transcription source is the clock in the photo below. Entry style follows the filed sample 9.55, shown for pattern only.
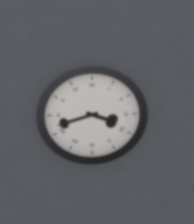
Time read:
3.42
